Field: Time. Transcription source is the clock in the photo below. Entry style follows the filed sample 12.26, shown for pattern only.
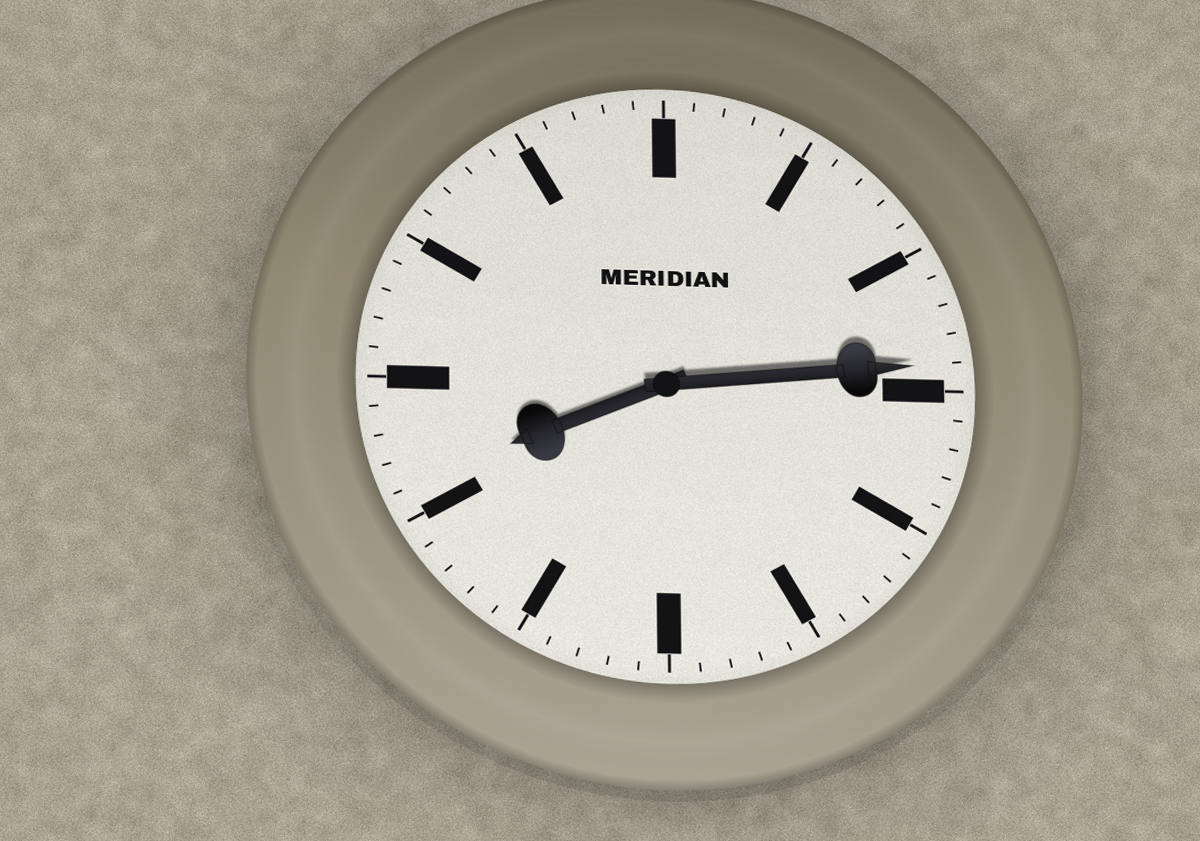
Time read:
8.14
